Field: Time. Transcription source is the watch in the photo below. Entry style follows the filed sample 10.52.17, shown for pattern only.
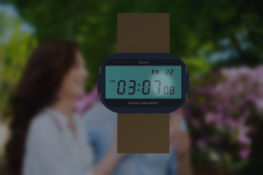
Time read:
3.07.08
